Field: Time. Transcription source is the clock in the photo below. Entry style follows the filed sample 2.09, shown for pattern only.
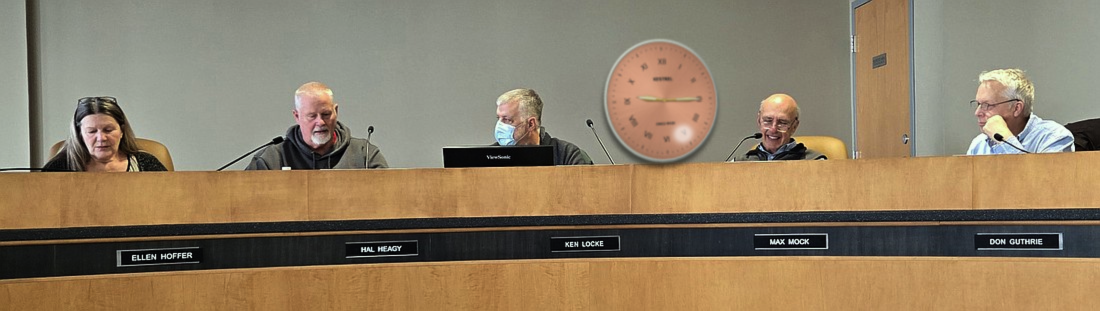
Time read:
9.15
